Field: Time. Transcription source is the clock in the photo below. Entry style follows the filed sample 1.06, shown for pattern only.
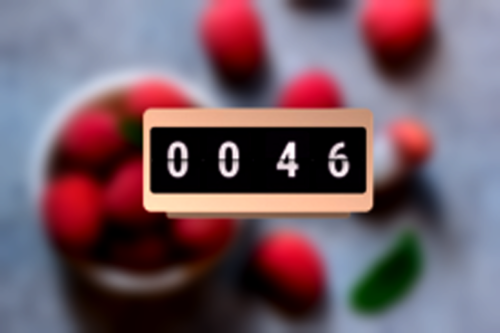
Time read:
0.46
